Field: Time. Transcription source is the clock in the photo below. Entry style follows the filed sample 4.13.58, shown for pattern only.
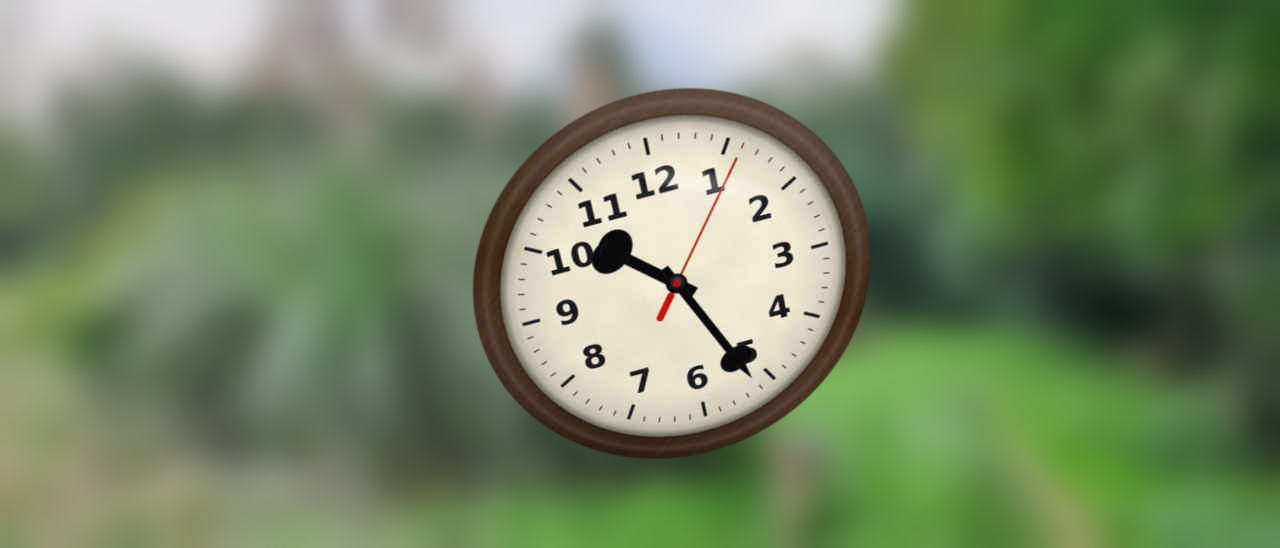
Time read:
10.26.06
